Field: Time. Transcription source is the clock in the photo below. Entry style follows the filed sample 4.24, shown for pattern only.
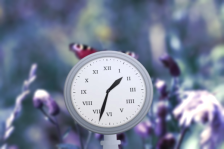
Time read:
1.33
